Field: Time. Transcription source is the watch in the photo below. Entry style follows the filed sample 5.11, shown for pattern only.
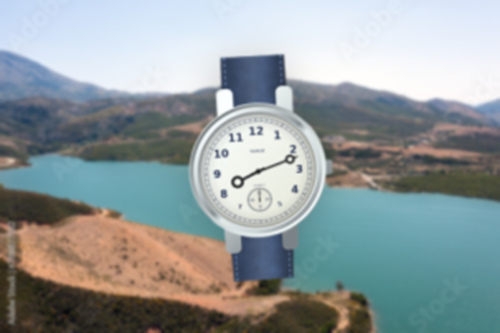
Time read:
8.12
